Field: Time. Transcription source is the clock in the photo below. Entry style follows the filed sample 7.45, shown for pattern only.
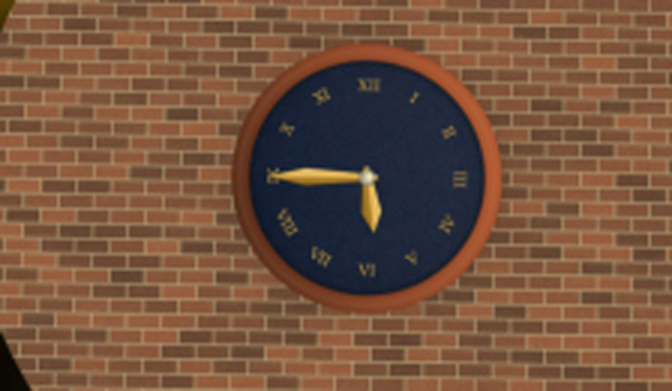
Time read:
5.45
